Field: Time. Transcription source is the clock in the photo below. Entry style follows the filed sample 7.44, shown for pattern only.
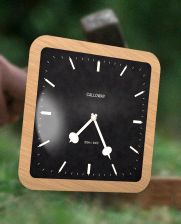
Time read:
7.25
